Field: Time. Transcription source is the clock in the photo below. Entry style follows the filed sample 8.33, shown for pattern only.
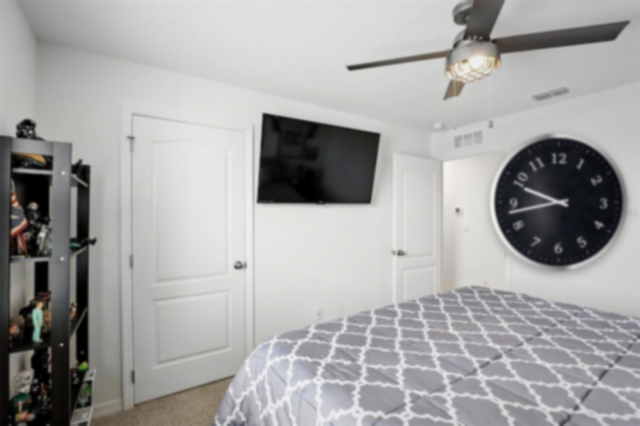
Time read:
9.43
